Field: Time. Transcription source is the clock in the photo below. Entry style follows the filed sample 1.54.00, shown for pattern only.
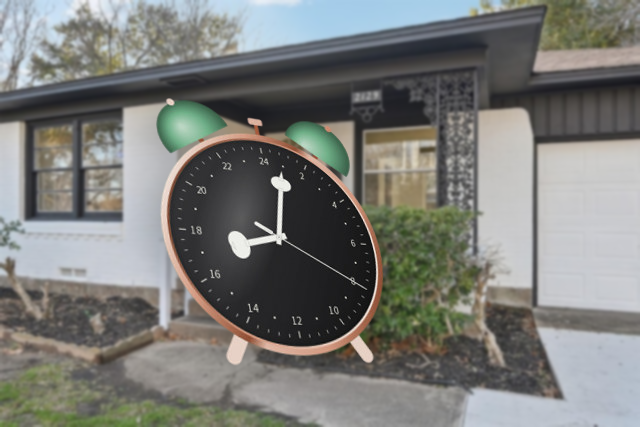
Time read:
17.02.20
